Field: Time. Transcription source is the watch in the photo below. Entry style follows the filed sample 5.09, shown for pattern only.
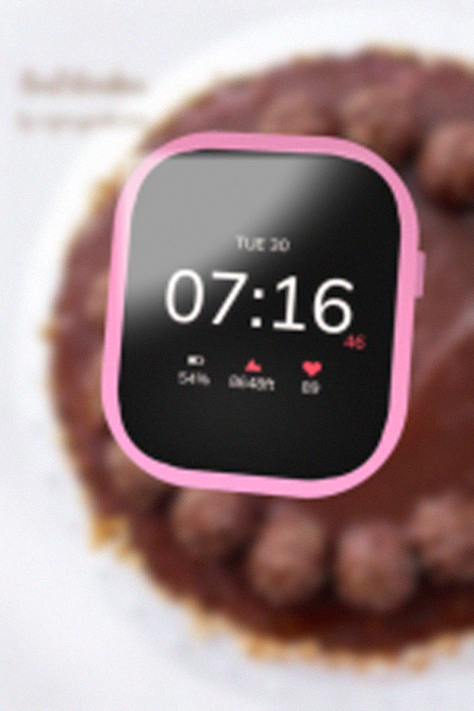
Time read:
7.16
